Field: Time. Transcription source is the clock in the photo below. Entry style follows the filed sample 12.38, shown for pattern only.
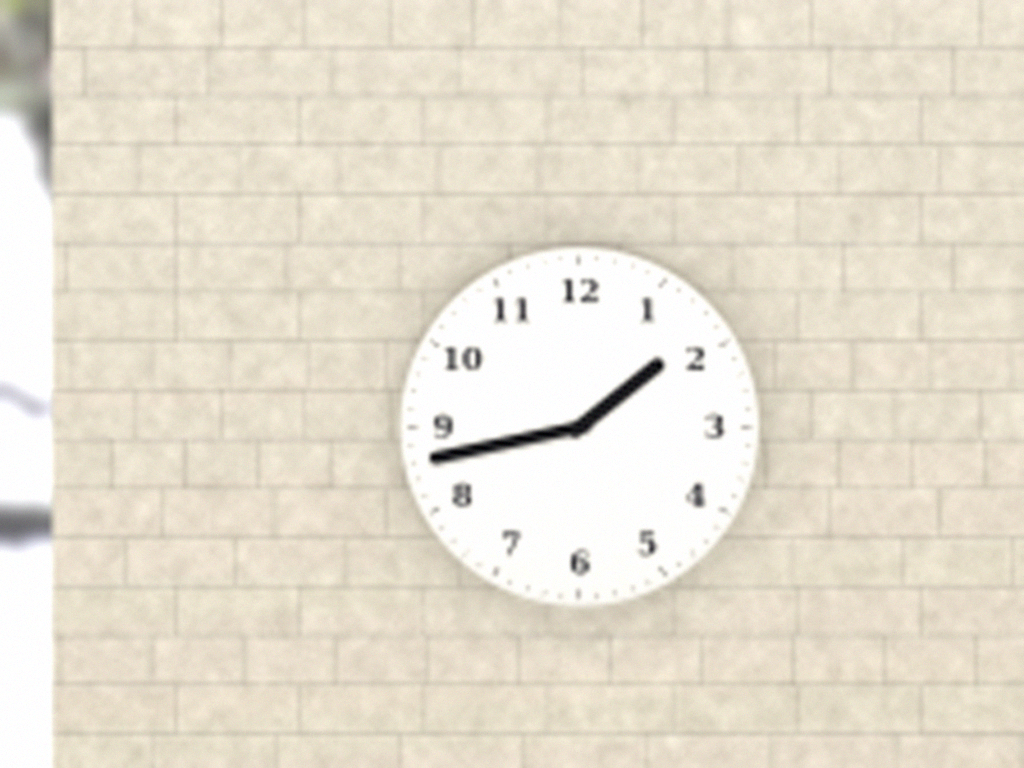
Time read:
1.43
